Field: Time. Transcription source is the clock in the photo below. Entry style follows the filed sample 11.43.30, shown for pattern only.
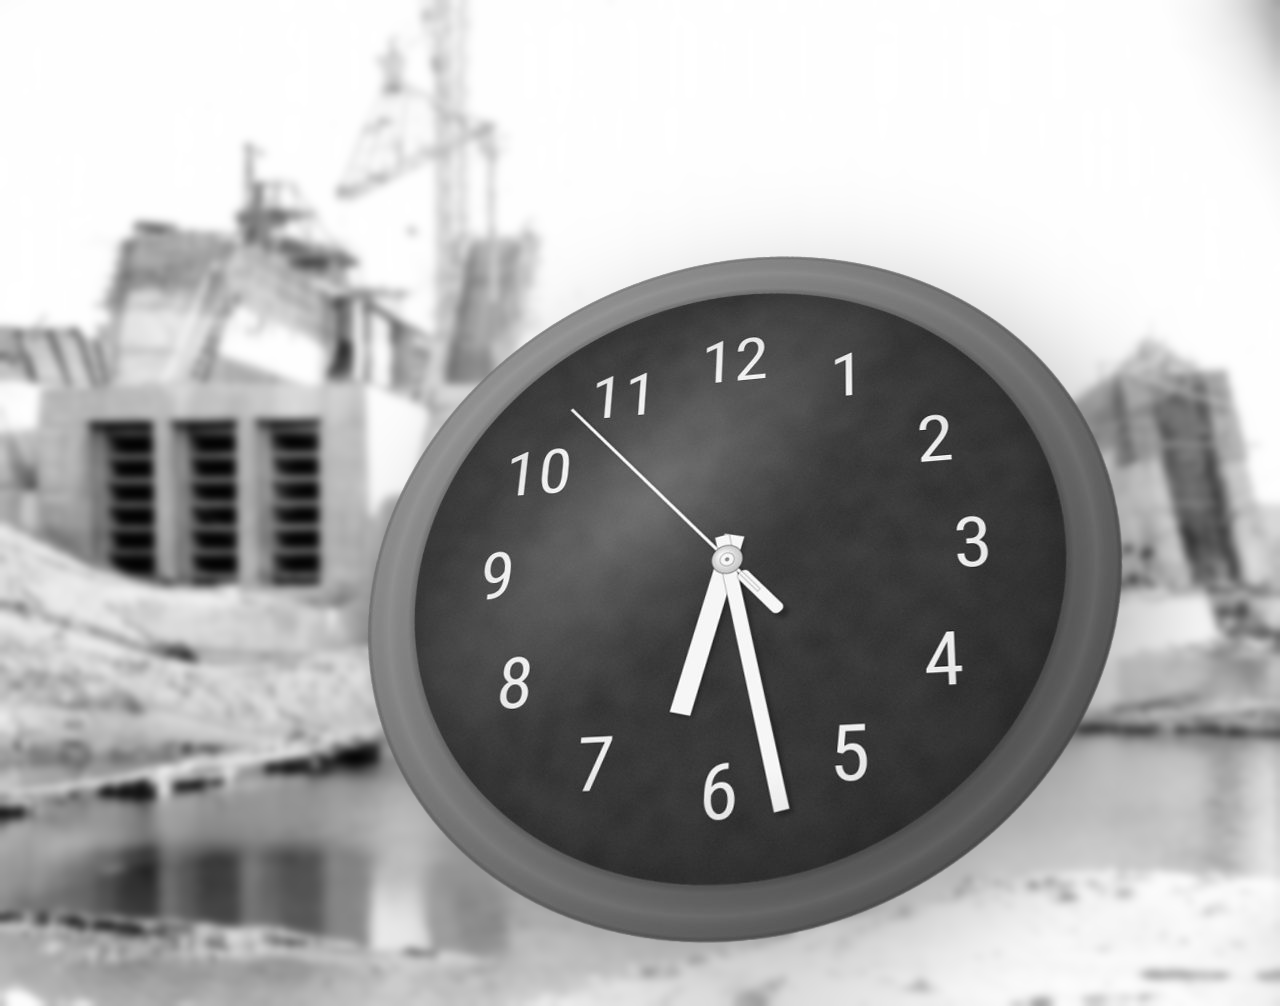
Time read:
6.27.53
